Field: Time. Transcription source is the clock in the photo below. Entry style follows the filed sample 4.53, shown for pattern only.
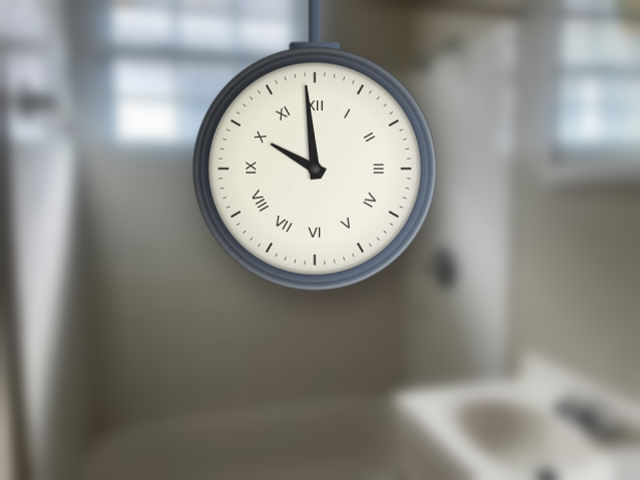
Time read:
9.59
